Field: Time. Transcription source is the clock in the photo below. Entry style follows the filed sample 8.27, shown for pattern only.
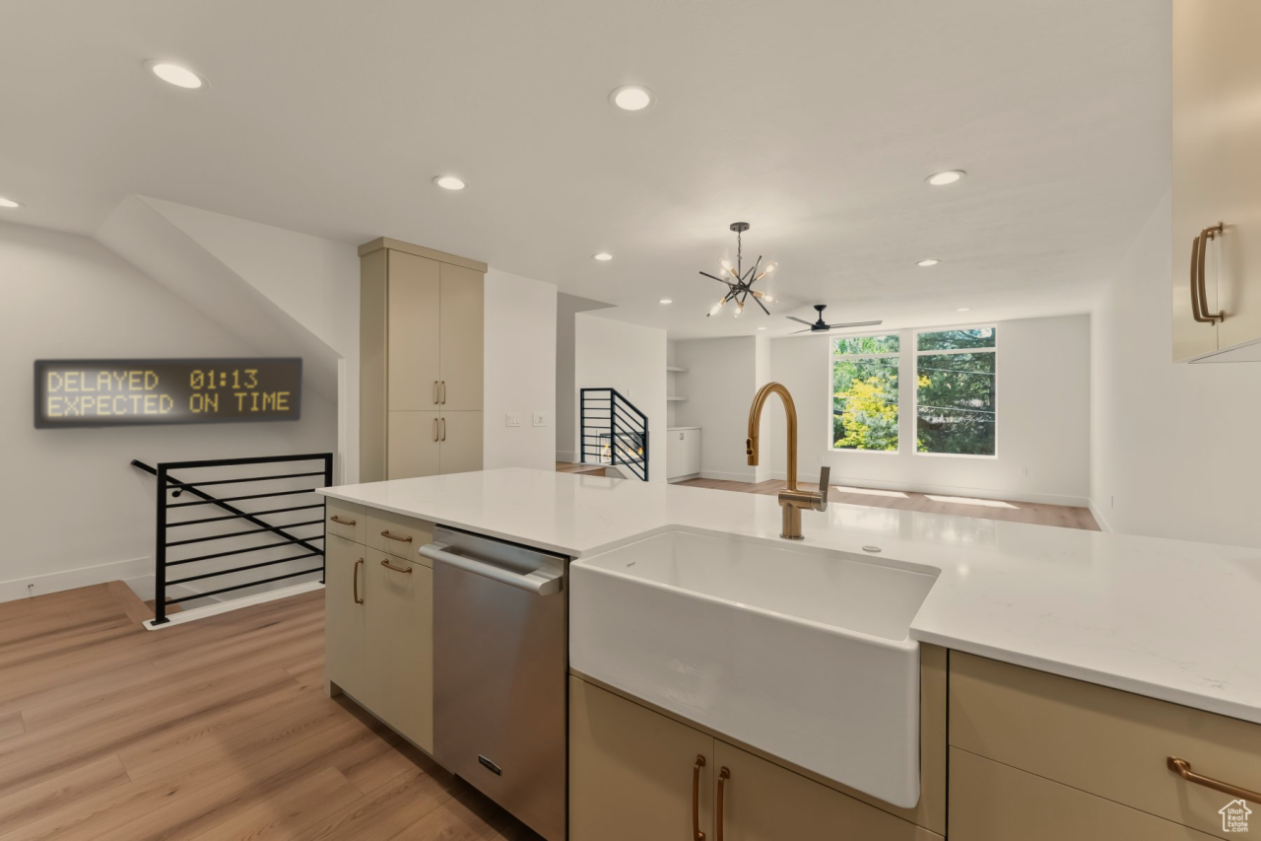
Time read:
1.13
